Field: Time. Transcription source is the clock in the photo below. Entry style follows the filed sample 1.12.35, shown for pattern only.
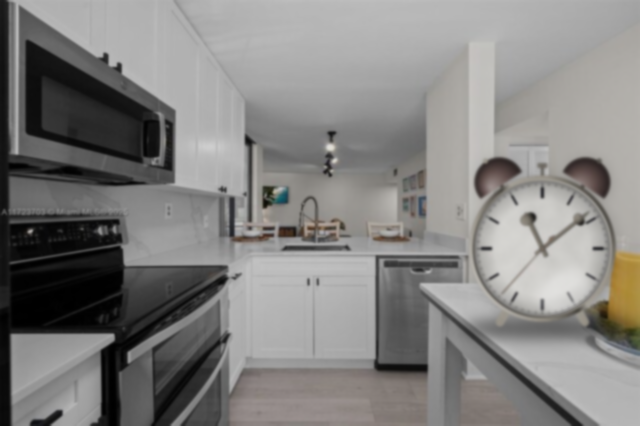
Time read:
11.08.37
